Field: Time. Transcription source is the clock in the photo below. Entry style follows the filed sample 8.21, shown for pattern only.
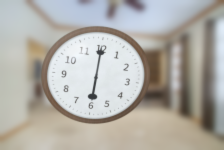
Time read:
6.00
